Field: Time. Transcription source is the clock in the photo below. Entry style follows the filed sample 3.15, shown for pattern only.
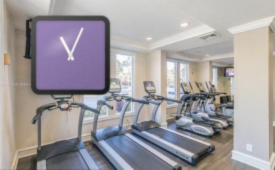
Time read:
11.04
